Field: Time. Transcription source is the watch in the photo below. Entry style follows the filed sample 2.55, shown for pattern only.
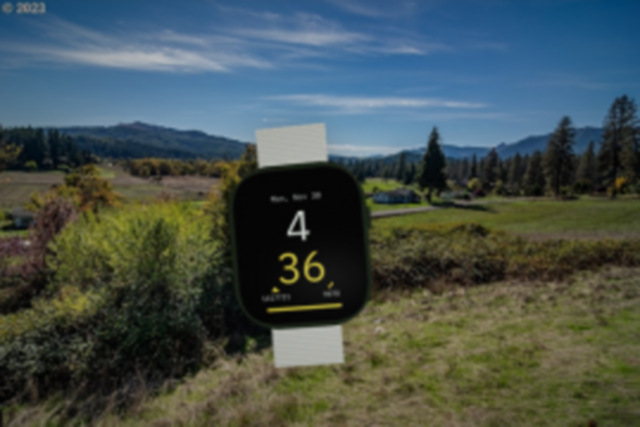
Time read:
4.36
